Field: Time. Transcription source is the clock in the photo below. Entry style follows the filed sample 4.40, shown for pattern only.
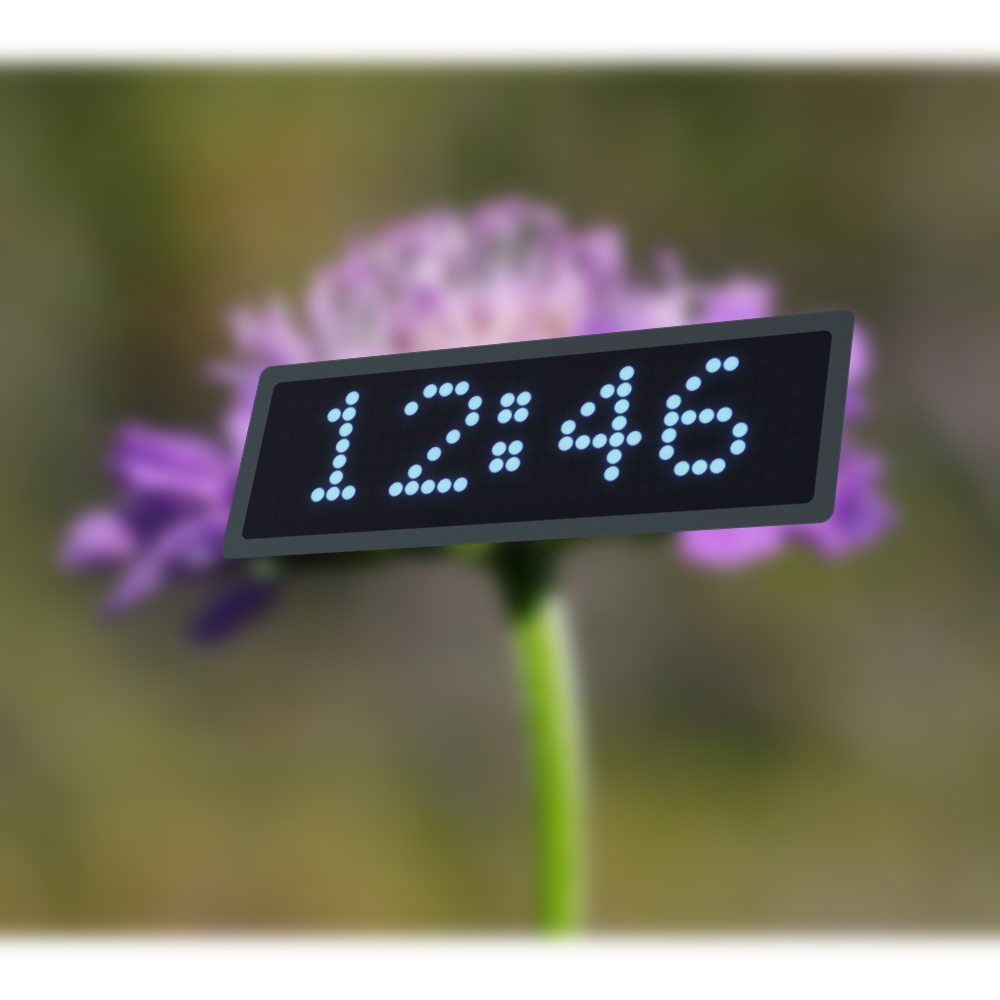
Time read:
12.46
